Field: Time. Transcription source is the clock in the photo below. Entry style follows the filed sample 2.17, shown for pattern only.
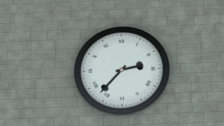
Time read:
2.37
